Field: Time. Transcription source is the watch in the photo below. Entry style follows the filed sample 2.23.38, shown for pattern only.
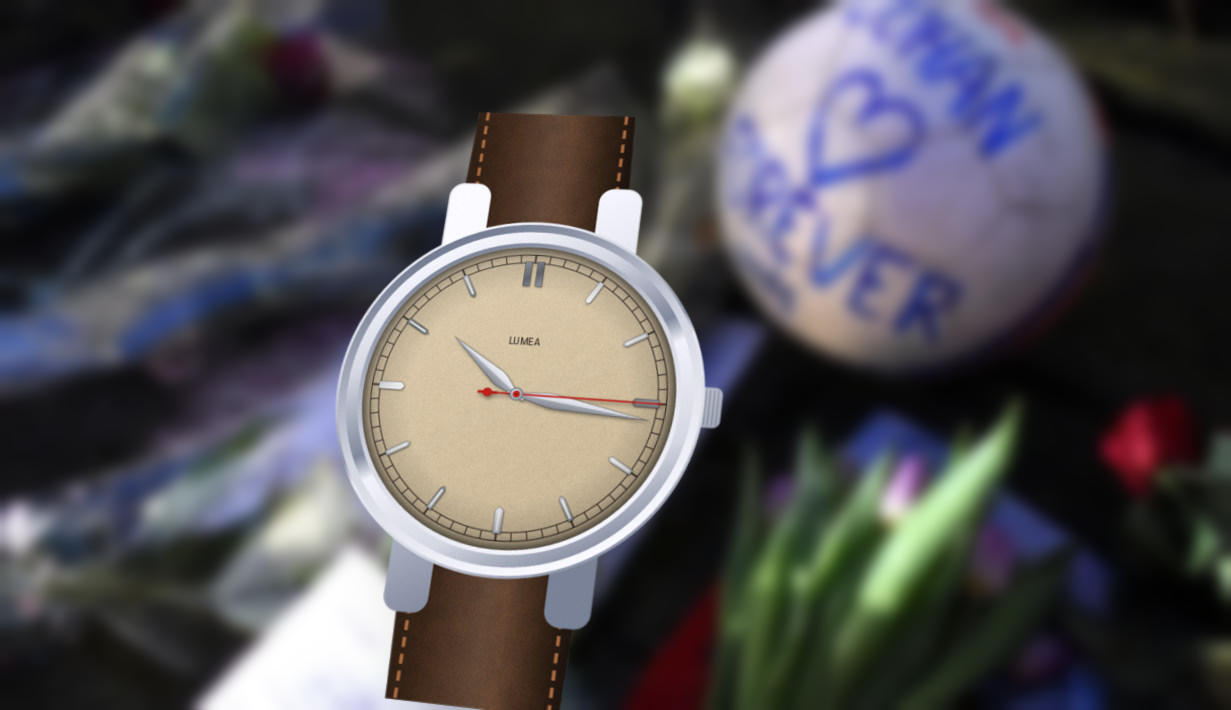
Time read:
10.16.15
